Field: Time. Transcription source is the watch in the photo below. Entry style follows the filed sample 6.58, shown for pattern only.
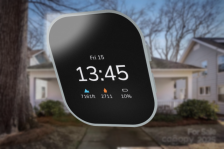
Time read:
13.45
